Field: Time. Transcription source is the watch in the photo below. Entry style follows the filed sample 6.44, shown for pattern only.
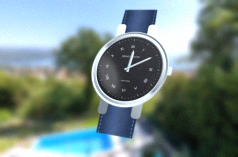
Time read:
12.10
